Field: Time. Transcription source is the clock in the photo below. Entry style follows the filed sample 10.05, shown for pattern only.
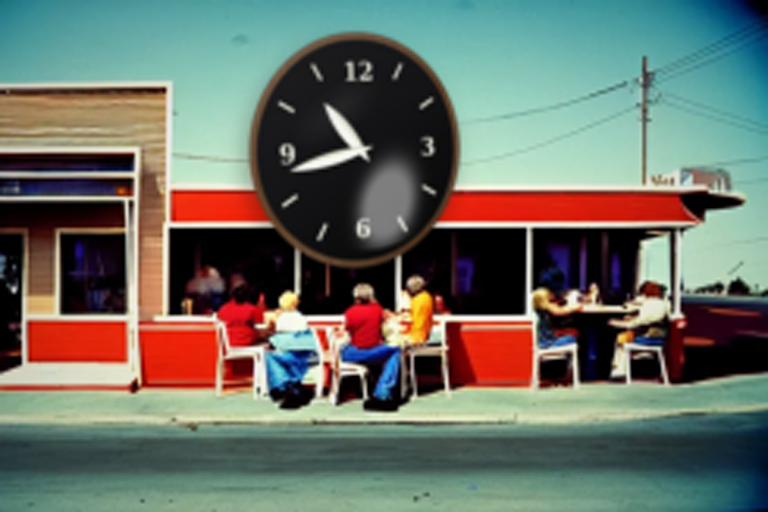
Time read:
10.43
